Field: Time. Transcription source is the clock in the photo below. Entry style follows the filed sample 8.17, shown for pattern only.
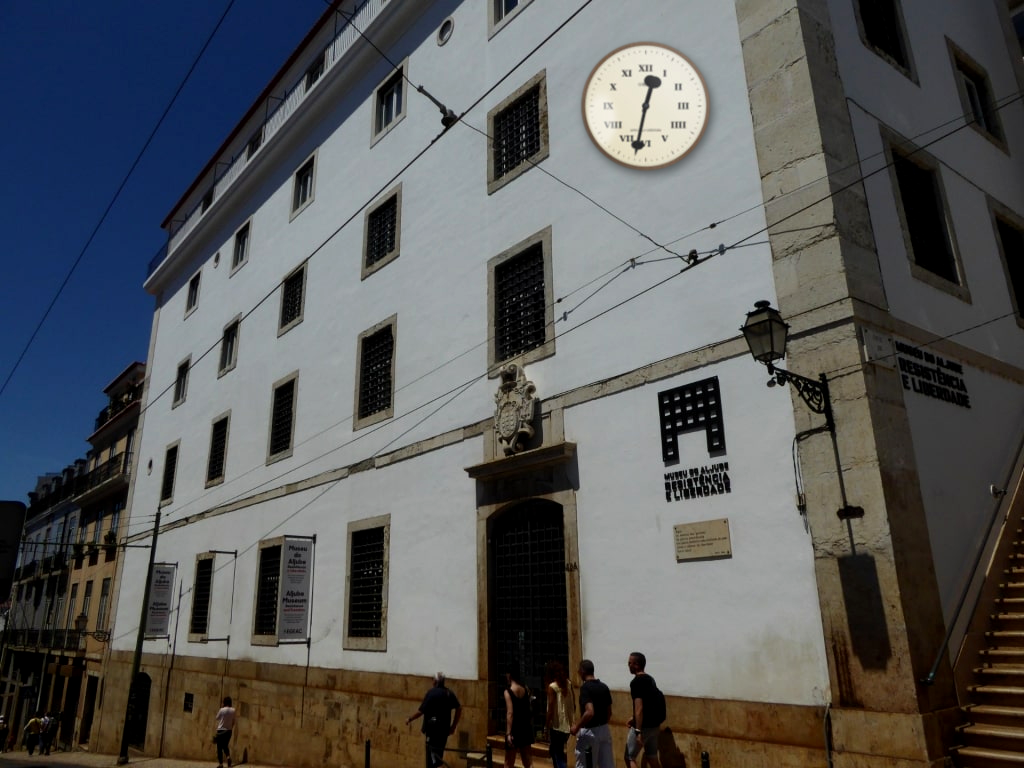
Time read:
12.32
